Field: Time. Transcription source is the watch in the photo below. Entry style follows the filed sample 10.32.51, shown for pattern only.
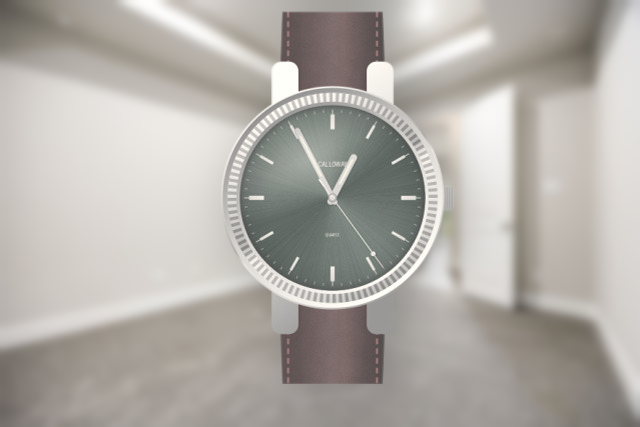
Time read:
12.55.24
